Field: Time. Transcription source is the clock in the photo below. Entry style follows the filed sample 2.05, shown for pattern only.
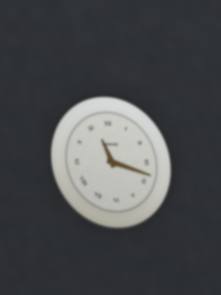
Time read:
11.18
